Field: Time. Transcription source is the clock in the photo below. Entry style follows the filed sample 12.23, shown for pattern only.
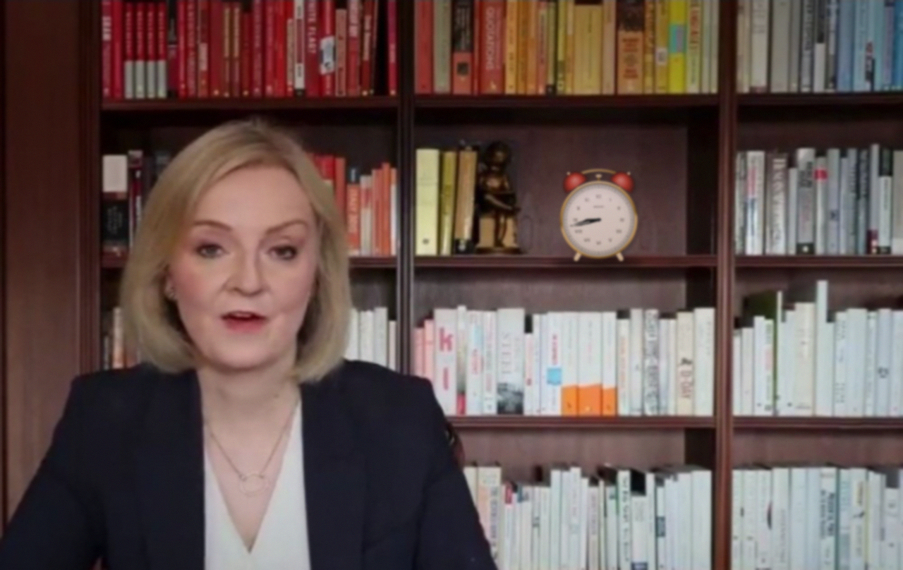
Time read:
8.43
